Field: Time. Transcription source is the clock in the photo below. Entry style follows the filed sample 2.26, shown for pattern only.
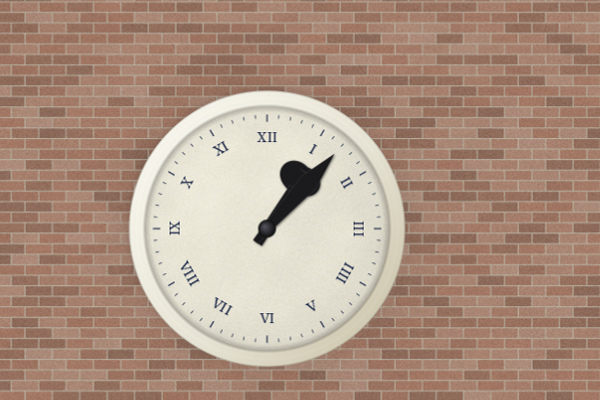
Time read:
1.07
